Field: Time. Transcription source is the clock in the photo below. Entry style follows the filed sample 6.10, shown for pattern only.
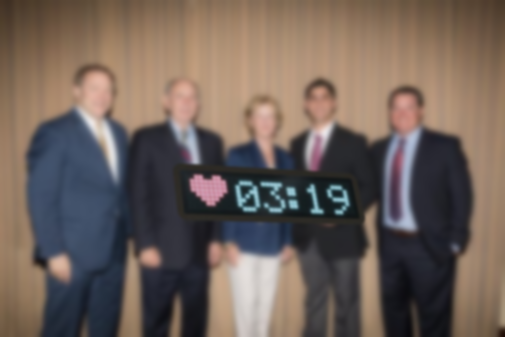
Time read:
3.19
